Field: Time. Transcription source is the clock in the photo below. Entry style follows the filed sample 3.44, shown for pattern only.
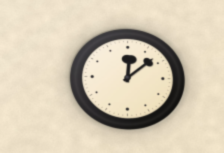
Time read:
12.08
